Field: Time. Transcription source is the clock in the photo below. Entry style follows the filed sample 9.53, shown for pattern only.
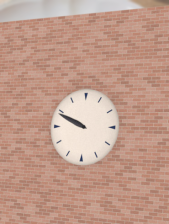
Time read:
9.49
